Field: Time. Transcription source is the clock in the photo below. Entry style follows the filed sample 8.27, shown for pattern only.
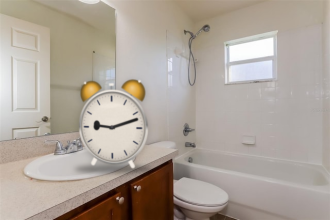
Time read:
9.12
